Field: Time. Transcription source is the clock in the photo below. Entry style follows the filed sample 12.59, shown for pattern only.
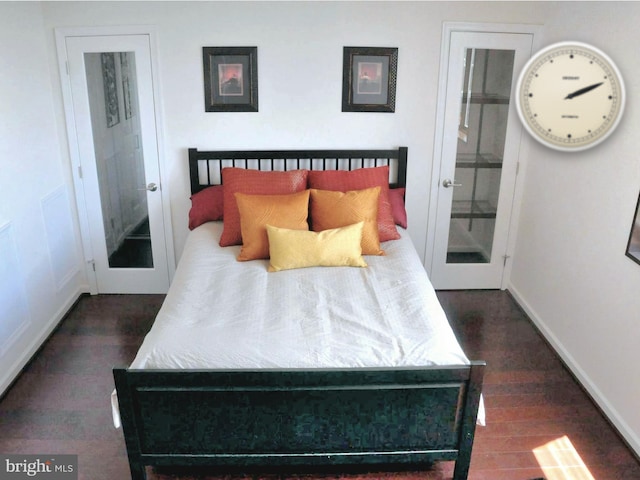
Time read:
2.11
